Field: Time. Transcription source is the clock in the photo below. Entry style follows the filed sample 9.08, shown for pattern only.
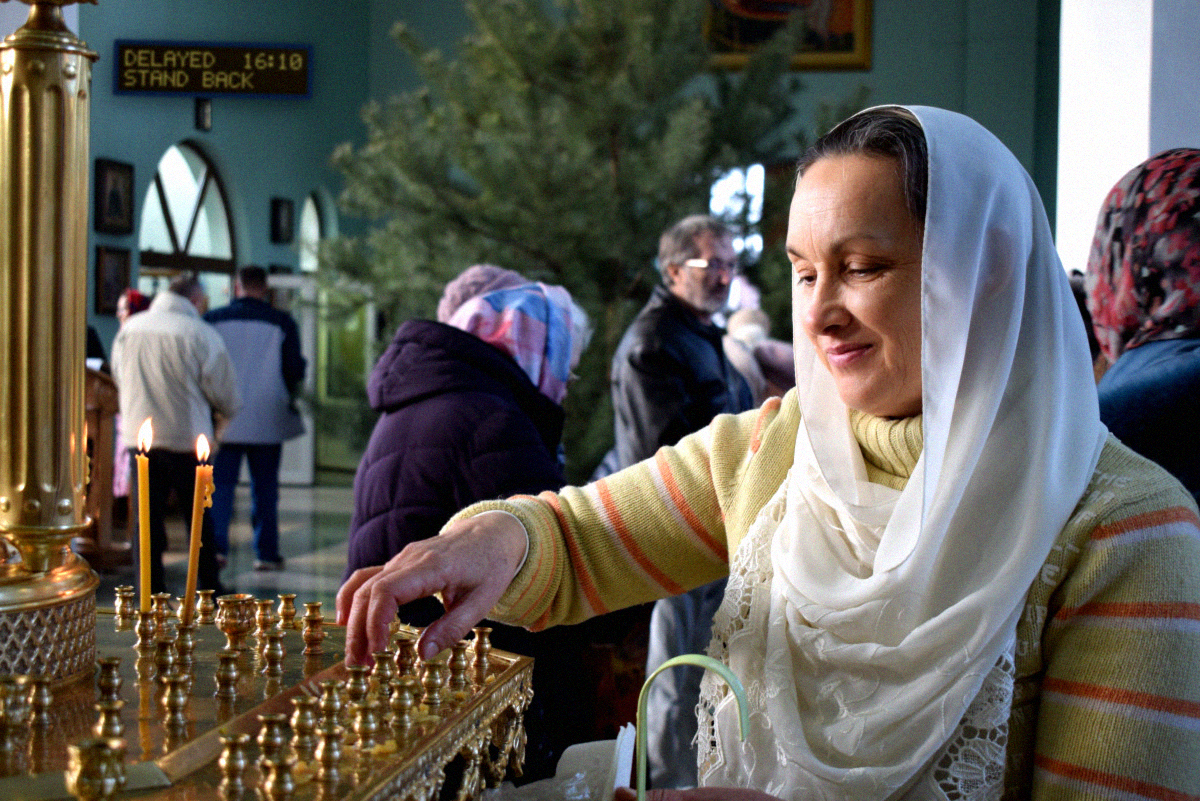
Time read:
16.10
